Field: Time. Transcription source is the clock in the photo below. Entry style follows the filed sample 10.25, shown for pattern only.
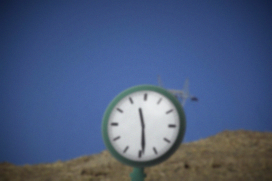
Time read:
11.29
